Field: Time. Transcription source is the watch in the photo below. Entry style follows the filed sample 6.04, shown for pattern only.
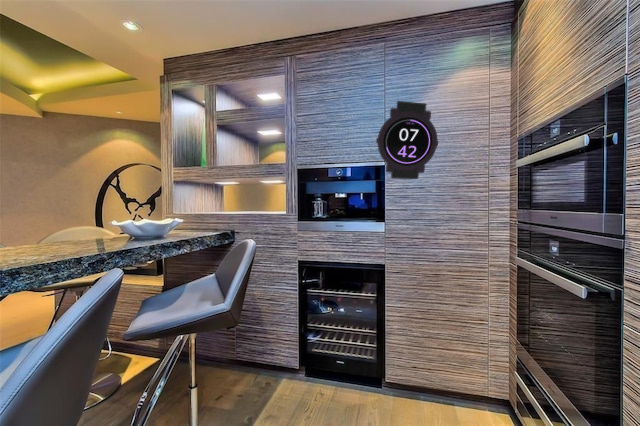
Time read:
7.42
